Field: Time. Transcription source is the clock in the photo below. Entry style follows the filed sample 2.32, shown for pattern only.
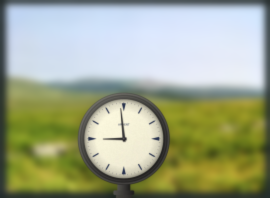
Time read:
8.59
